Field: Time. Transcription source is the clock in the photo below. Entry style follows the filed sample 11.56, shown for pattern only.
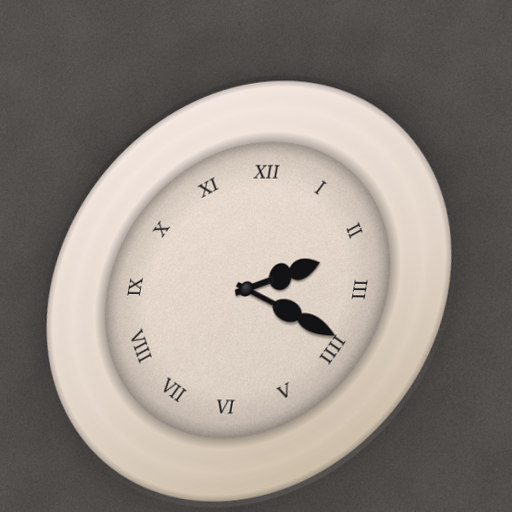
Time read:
2.19
